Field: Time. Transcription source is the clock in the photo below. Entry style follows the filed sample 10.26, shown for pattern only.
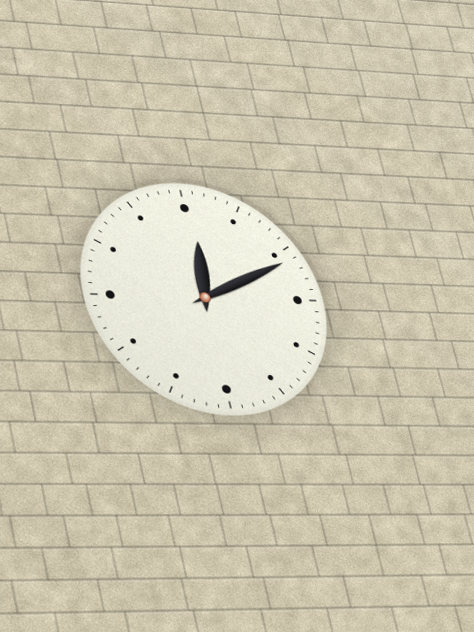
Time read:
12.11
